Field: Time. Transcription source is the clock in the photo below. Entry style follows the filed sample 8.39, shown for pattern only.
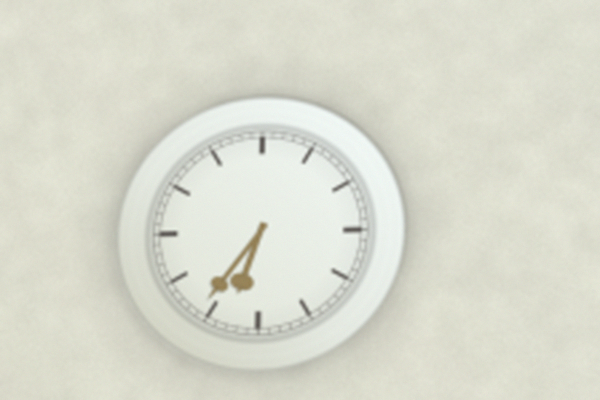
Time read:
6.36
